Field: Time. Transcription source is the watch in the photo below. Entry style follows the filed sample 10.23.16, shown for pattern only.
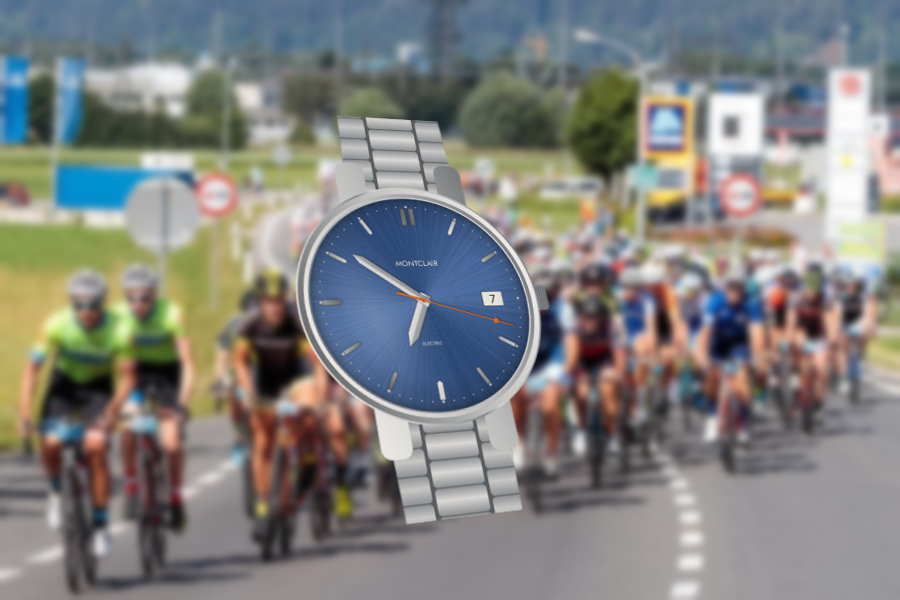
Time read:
6.51.18
